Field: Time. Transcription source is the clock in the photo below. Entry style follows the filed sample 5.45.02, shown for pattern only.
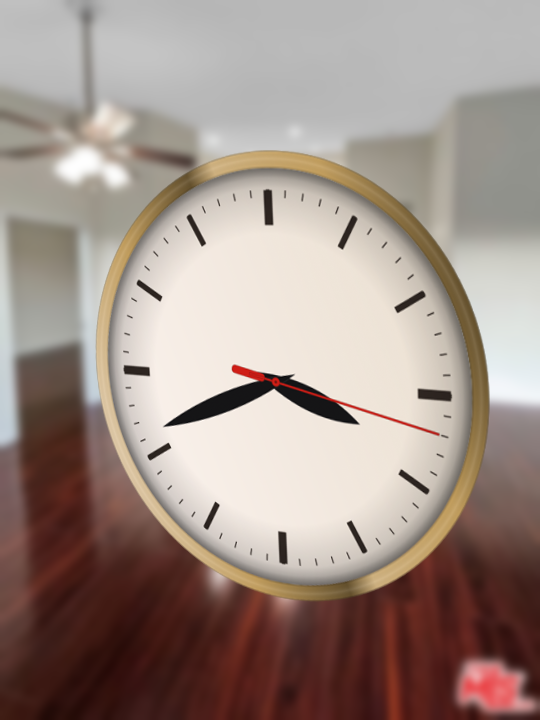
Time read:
3.41.17
